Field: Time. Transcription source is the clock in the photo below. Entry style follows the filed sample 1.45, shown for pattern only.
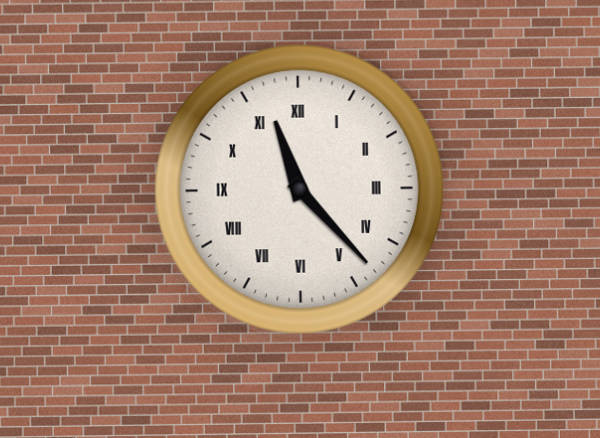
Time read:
11.23
